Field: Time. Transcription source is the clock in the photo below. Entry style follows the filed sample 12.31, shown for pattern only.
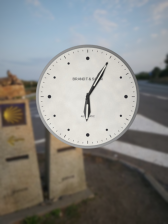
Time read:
6.05
